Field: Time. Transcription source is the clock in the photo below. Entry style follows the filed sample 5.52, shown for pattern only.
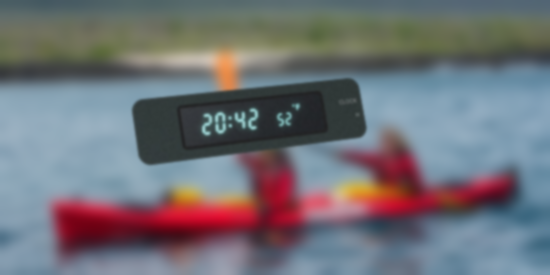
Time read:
20.42
